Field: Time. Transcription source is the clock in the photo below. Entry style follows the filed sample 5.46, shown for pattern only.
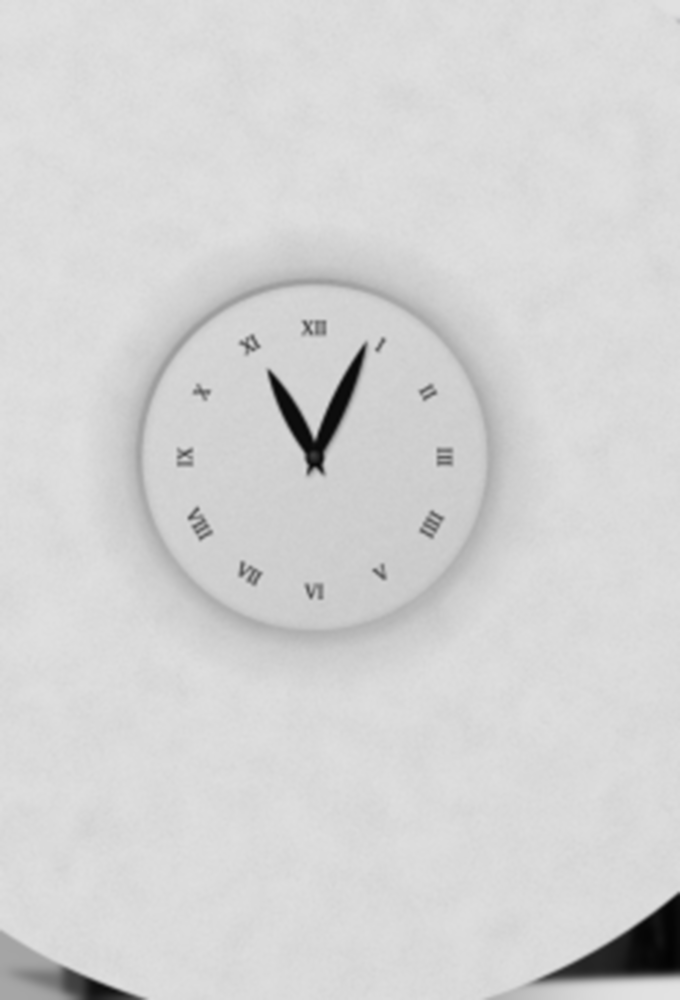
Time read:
11.04
